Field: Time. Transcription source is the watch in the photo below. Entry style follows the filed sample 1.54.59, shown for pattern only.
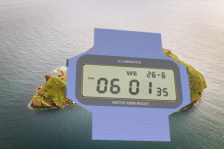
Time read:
6.01.35
